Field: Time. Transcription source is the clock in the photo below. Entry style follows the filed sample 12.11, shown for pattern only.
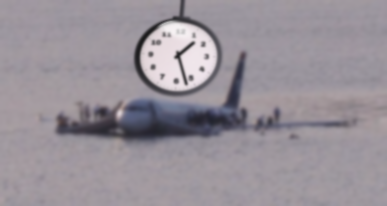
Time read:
1.27
